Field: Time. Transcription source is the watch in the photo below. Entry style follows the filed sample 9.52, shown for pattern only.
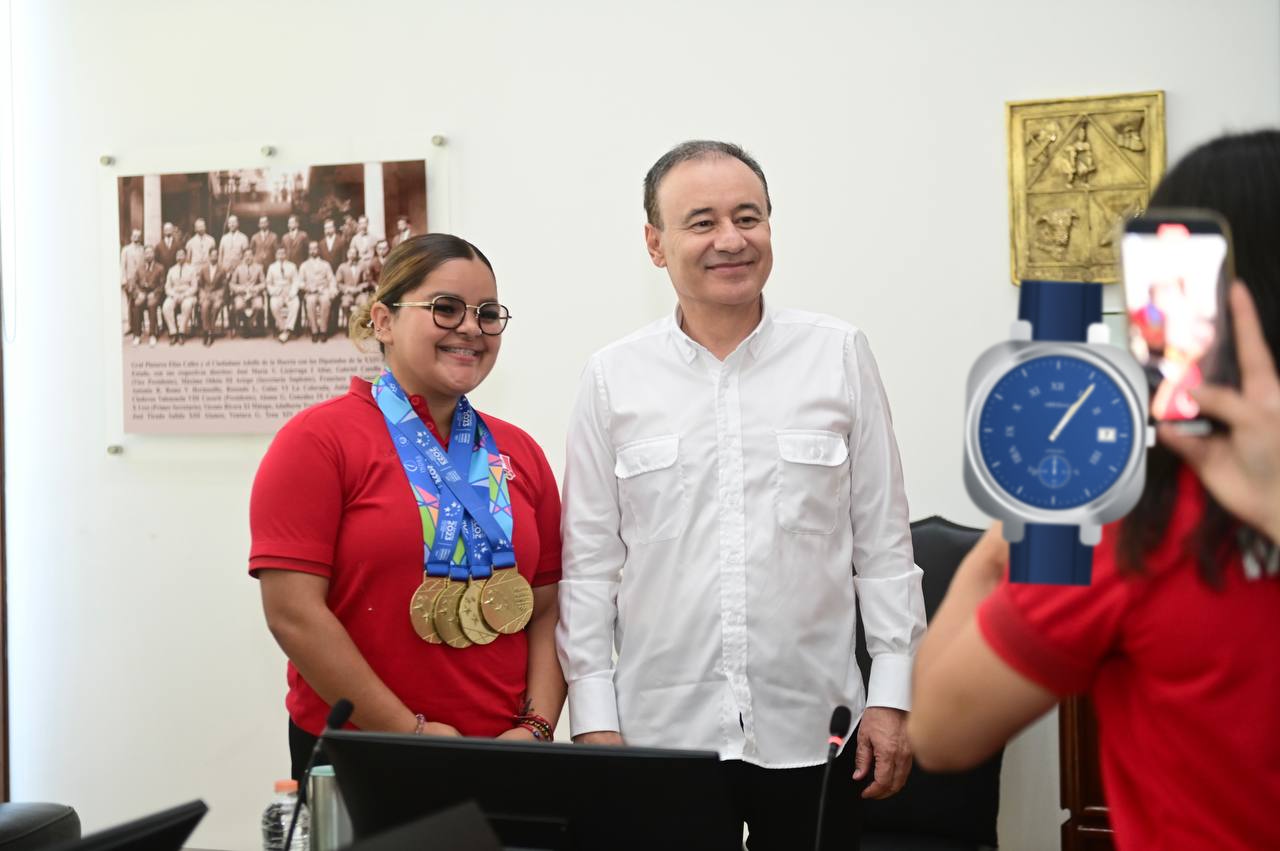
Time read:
1.06
